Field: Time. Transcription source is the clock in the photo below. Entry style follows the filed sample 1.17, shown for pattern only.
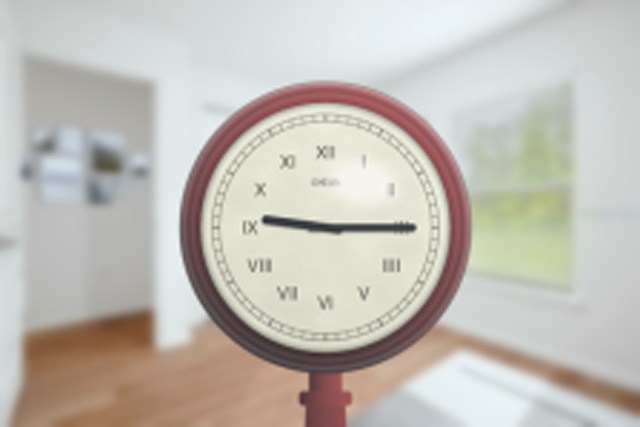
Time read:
9.15
